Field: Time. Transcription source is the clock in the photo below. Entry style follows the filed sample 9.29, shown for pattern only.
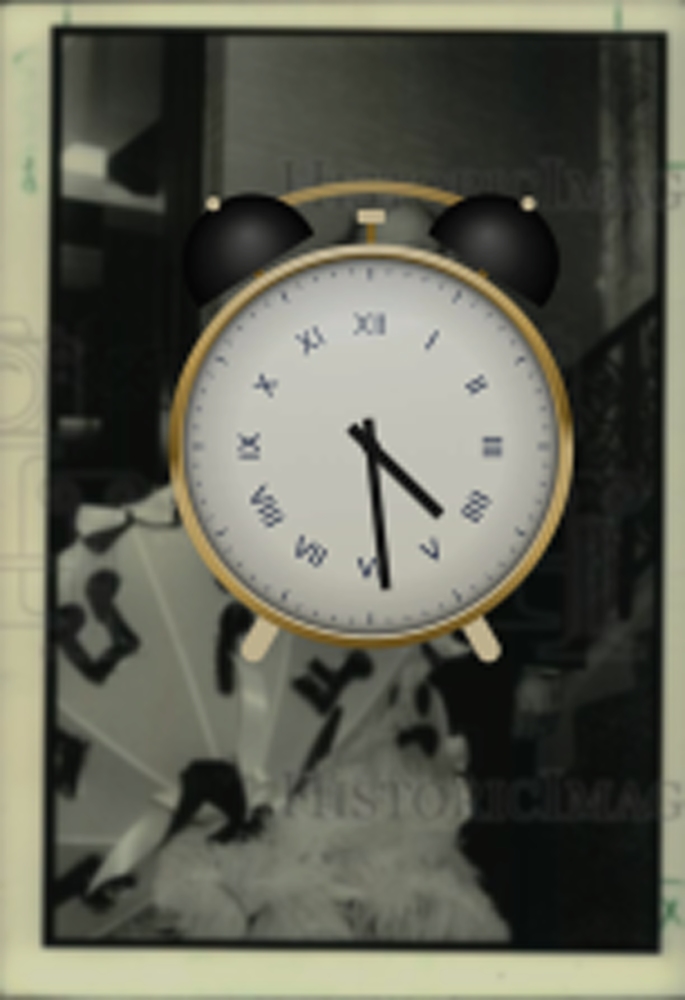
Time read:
4.29
